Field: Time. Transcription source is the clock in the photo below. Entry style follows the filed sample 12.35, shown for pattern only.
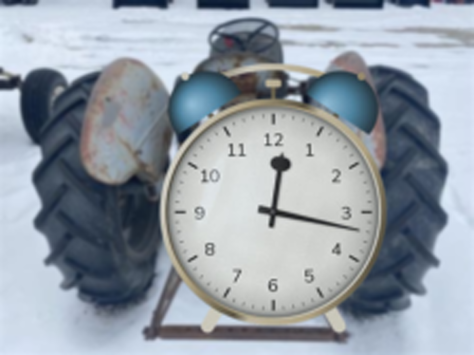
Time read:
12.17
